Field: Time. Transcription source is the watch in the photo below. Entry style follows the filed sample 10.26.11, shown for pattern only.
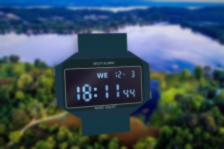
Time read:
18.11.44
